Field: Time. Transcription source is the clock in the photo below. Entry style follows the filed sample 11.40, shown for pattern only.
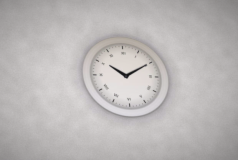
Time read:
10.10
